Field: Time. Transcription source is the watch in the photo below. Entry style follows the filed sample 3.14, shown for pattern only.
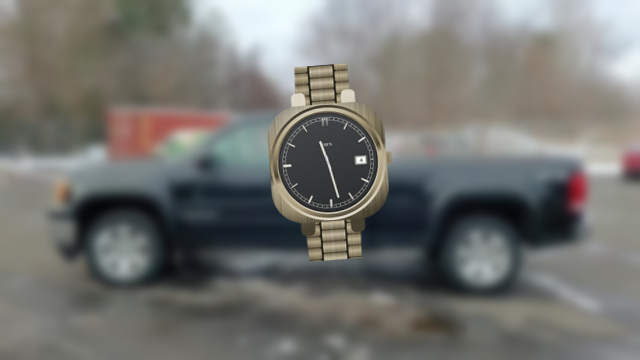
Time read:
11.28
